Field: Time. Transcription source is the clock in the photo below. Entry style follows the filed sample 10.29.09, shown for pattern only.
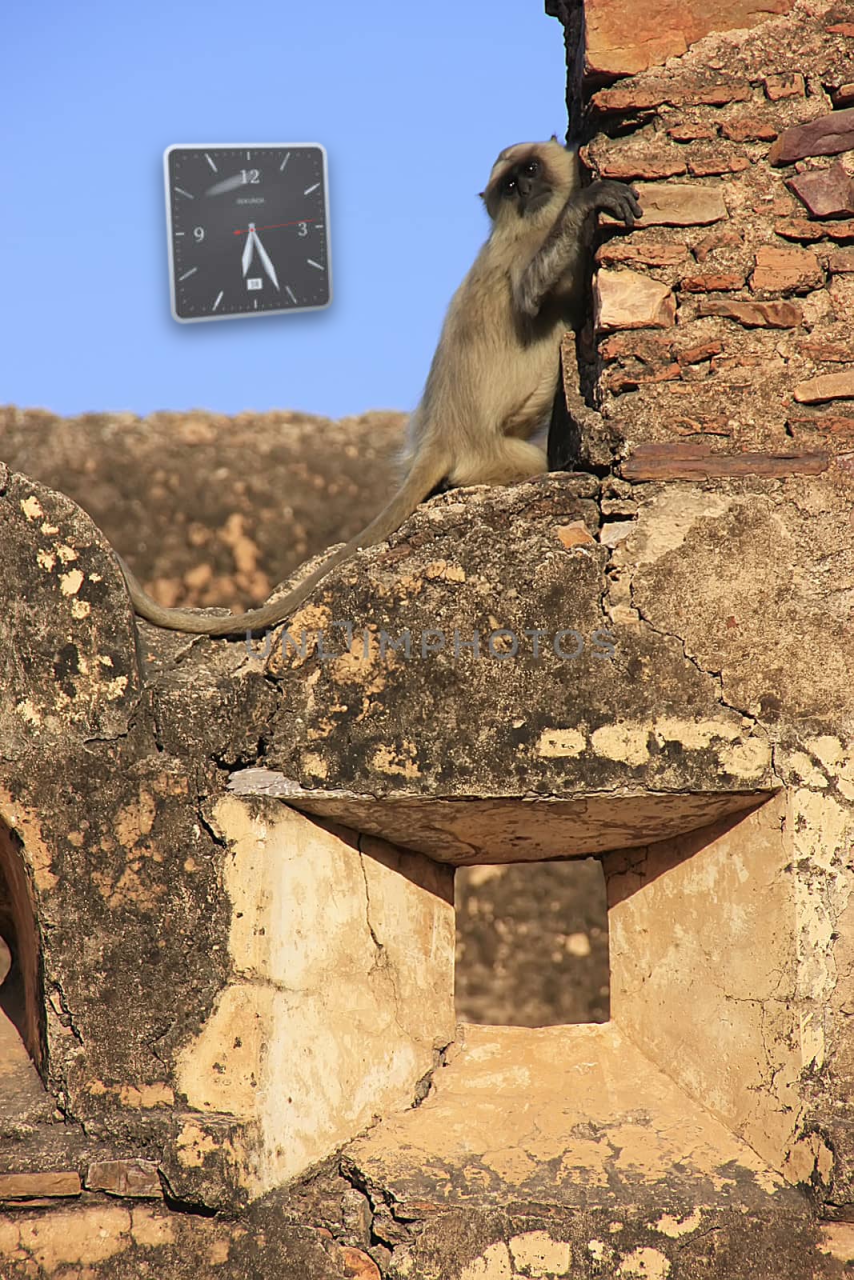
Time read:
6.26.14
